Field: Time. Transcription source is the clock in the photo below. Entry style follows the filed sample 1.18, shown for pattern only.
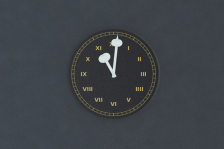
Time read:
11.01
